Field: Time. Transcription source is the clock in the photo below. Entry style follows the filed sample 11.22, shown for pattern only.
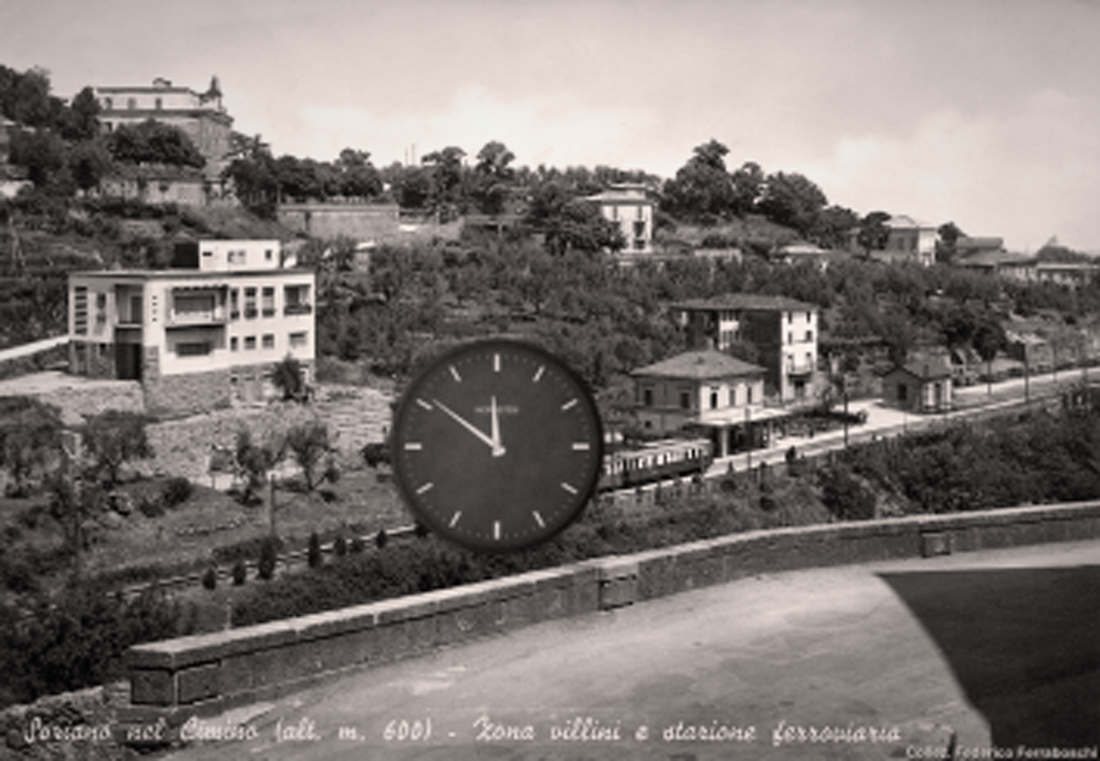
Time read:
11.51
